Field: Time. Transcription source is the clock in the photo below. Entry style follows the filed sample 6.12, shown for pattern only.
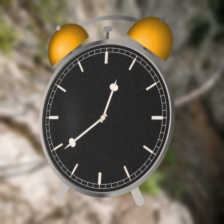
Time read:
12.39
